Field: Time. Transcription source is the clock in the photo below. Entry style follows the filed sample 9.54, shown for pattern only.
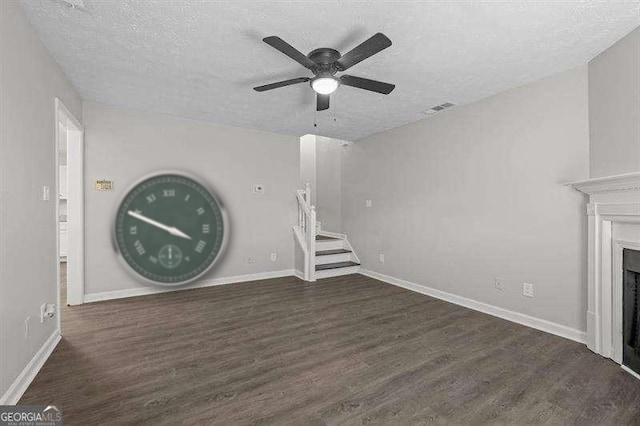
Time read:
3.49
